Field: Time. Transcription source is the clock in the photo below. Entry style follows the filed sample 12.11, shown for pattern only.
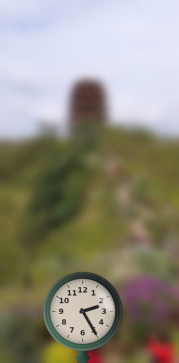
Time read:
2.25
